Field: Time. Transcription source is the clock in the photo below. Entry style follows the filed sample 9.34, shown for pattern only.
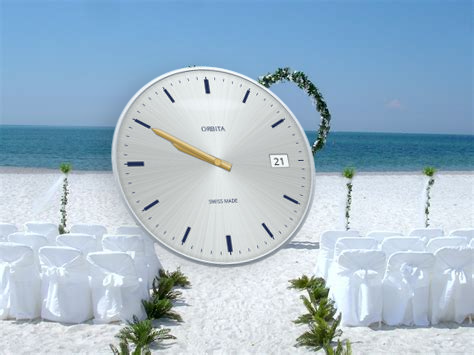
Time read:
9.50
